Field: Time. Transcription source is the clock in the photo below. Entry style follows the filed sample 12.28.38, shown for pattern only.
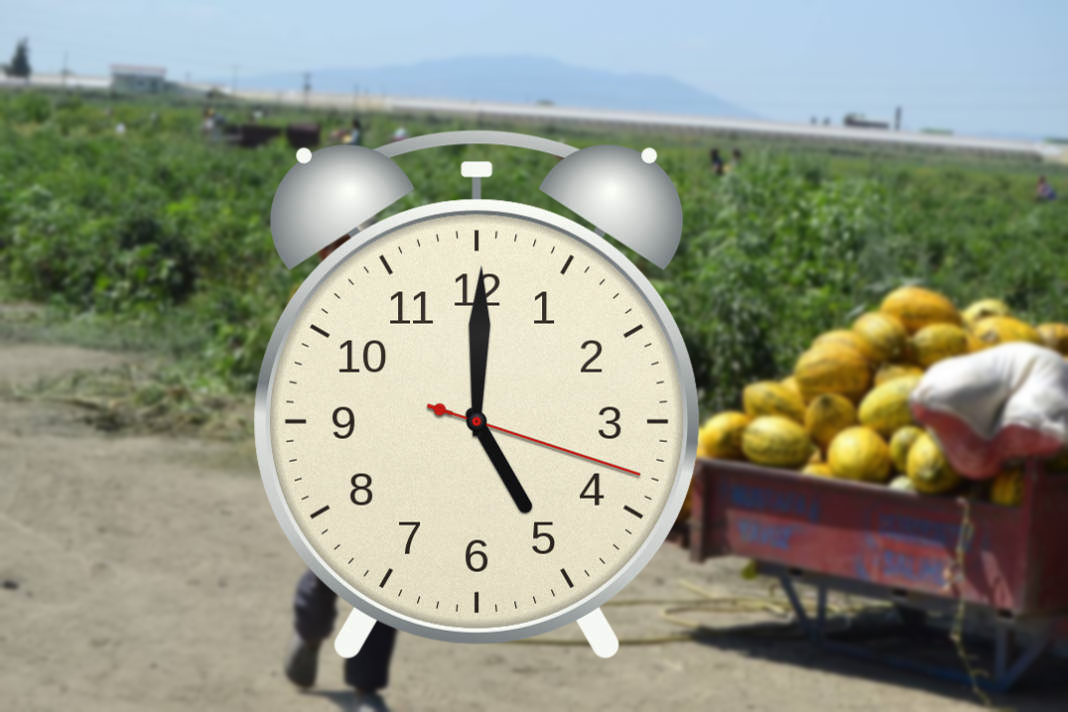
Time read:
5.00.18
